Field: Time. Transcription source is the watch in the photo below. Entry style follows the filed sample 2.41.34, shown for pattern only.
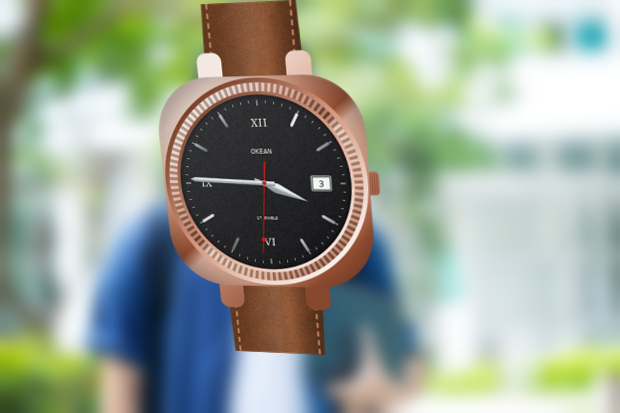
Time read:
3.45.31
